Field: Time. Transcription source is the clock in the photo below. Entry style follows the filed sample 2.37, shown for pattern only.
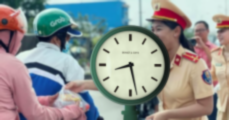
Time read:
8.28
